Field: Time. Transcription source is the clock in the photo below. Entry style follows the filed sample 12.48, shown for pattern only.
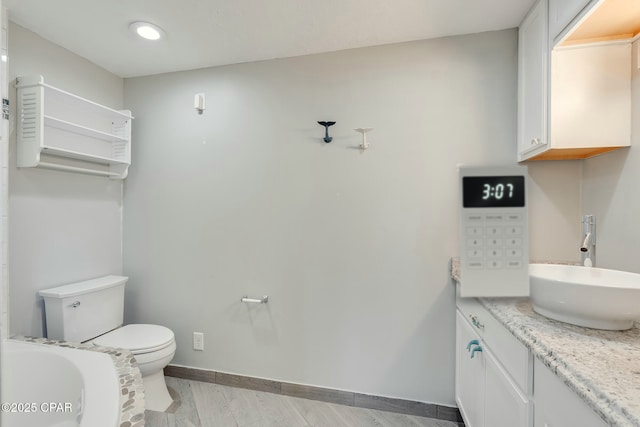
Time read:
3.07
